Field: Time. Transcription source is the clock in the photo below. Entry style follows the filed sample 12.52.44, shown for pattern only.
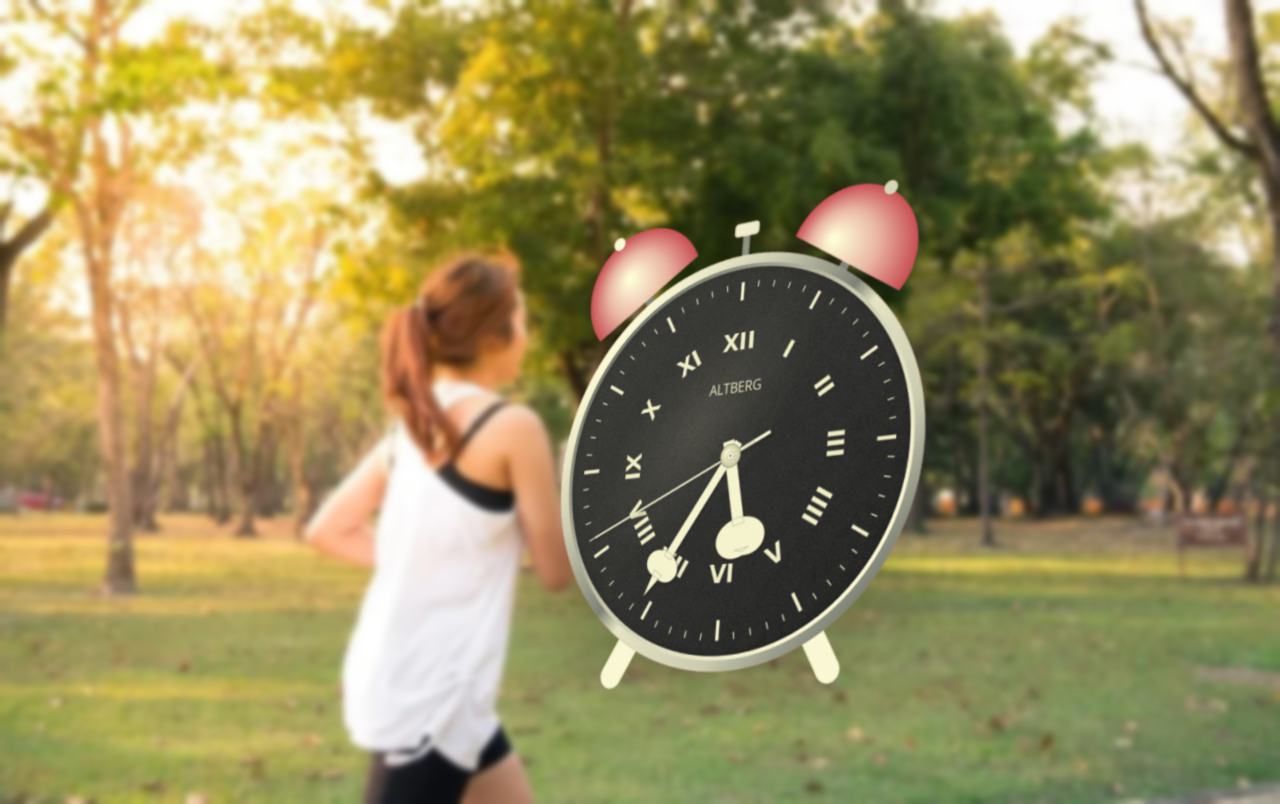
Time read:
5.35.41
